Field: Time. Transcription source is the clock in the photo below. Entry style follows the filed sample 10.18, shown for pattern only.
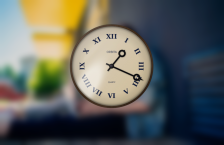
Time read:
1.19
